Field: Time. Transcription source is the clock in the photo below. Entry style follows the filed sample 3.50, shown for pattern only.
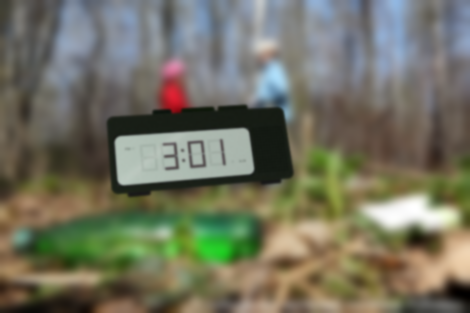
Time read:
3.01
